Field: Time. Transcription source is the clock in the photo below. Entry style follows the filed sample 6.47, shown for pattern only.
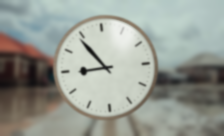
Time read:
8.54
